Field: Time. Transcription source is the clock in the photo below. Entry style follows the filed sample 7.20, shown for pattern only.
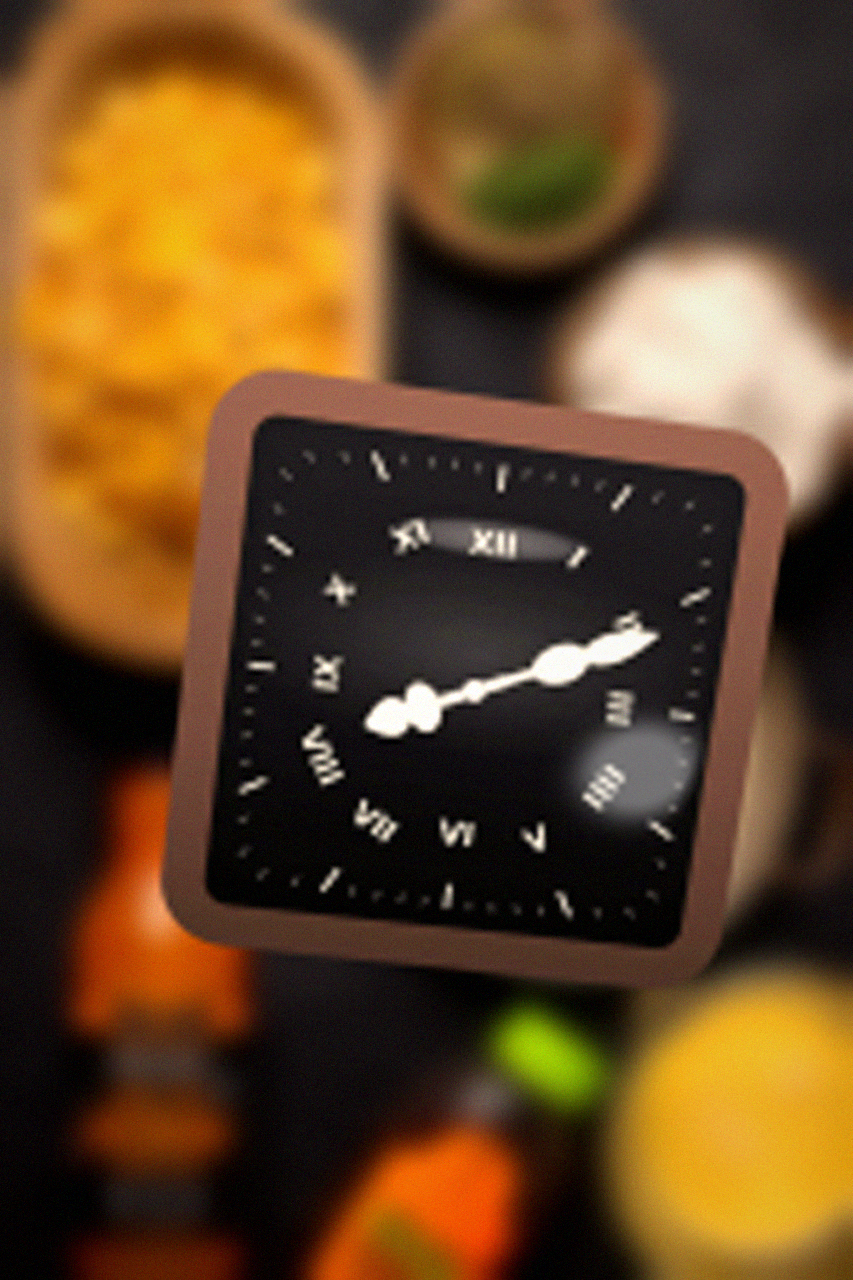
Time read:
8.11
